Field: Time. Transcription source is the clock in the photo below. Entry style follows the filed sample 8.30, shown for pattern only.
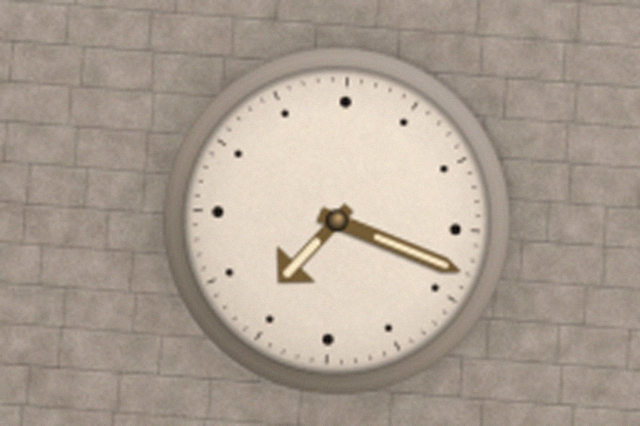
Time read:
7.18
